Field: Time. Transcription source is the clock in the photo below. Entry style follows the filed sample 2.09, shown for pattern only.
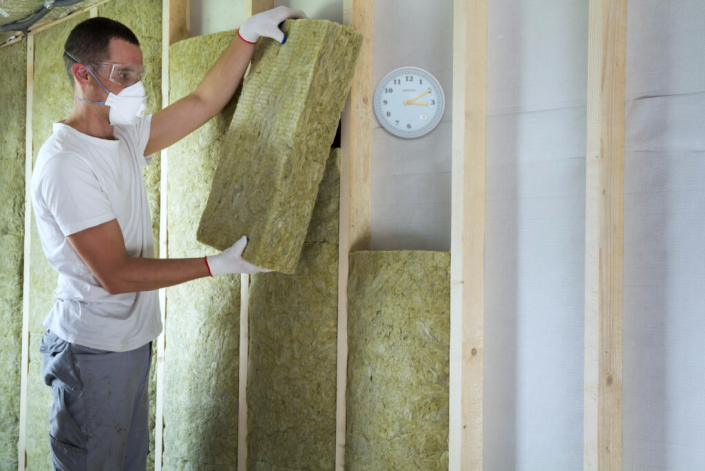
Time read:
3.10
